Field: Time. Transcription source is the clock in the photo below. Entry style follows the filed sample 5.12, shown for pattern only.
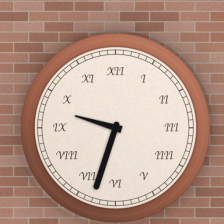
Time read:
9.33
